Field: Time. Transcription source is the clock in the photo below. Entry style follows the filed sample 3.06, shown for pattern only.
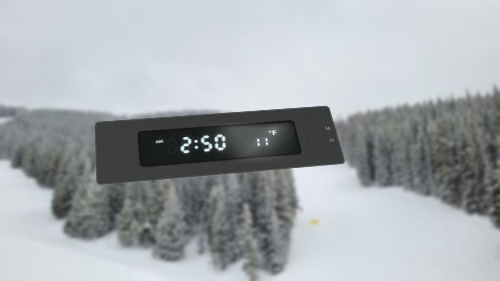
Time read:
2.50
